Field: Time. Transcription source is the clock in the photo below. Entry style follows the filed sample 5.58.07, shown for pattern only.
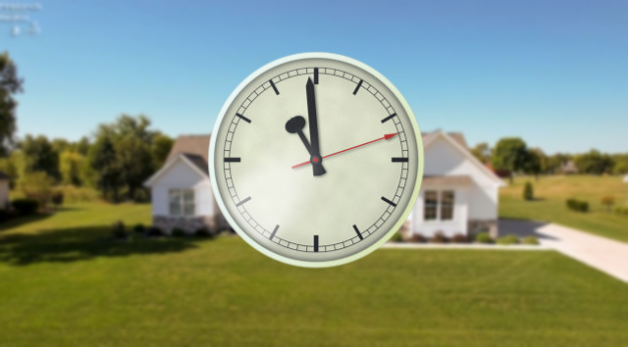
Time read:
10.59.12
